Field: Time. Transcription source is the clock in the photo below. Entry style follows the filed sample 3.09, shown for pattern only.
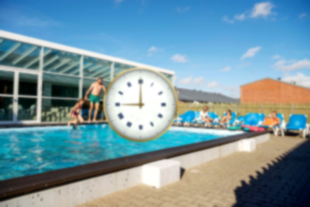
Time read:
9.00
